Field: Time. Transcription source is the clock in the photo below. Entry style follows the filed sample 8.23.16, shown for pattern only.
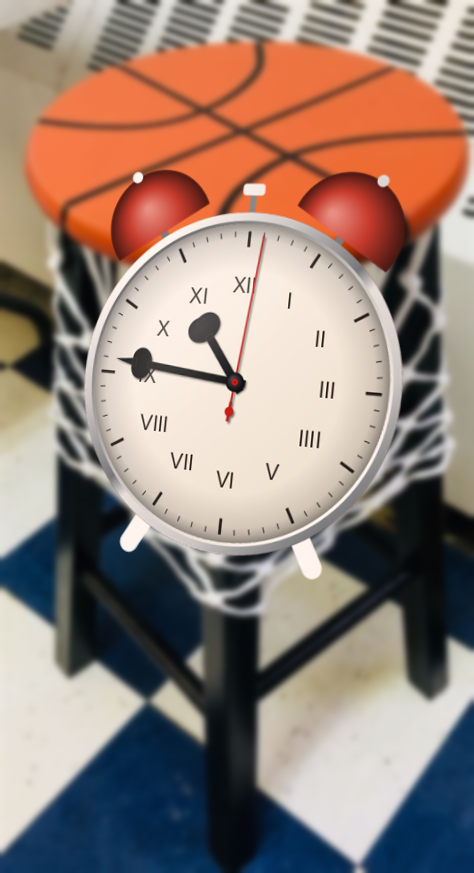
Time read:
10.46.01
